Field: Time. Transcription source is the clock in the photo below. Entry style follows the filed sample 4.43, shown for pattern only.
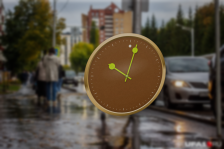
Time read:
10.02
